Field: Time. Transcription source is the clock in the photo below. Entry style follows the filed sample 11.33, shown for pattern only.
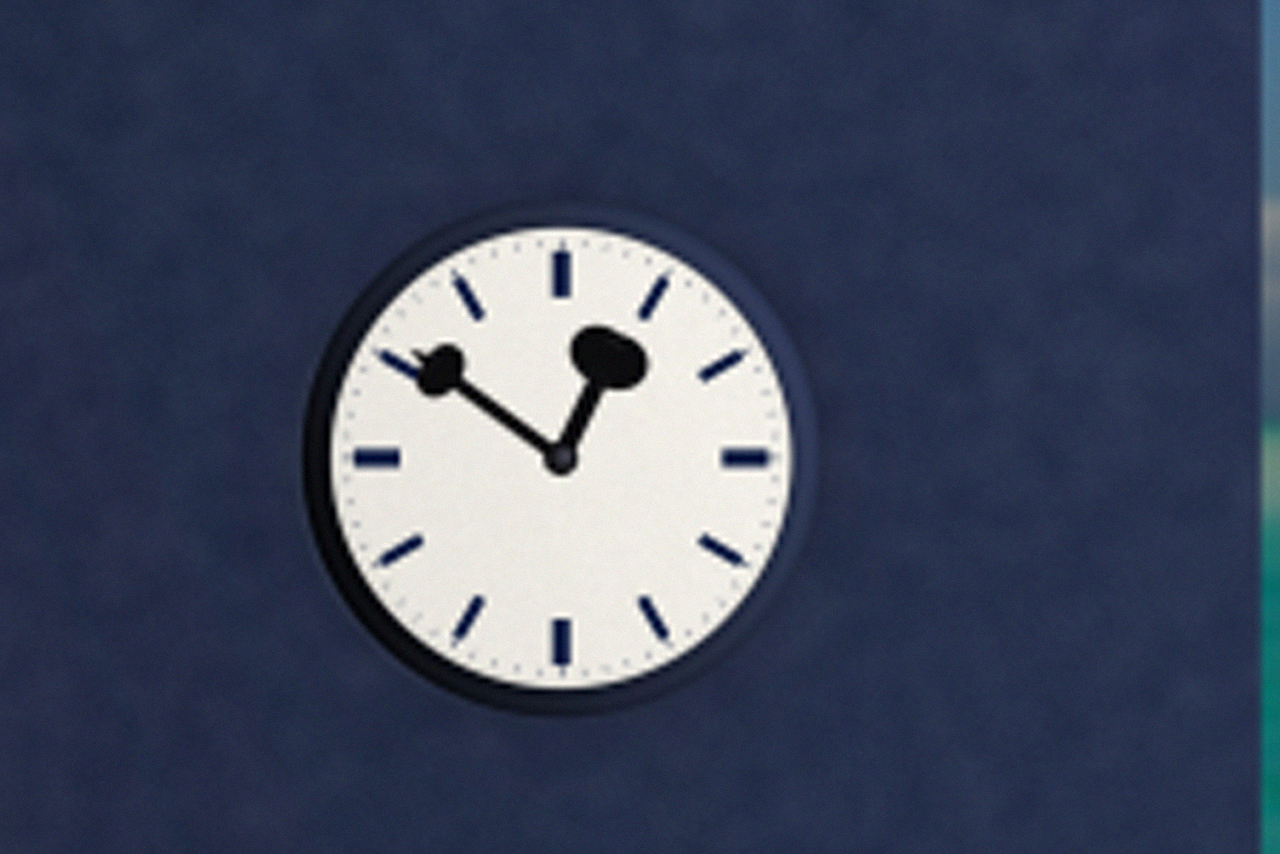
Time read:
12.51
